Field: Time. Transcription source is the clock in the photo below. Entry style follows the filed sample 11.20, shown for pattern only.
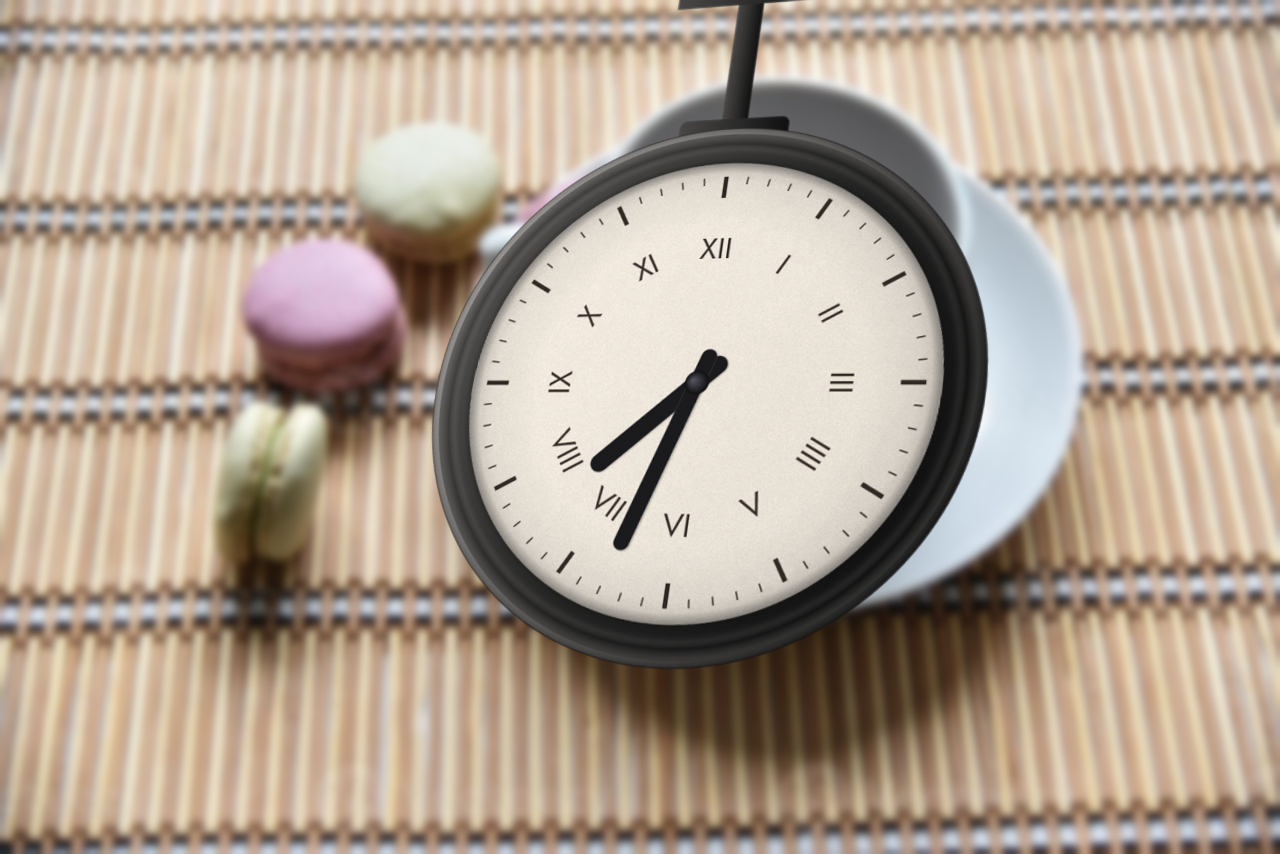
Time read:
7.33
